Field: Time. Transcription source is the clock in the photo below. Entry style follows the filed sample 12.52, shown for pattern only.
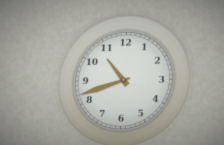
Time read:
10.42
